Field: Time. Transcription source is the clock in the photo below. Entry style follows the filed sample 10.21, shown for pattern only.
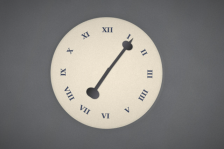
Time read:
7.06
